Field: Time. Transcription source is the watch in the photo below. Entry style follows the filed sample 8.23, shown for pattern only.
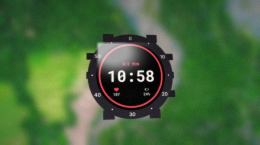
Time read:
10.58
